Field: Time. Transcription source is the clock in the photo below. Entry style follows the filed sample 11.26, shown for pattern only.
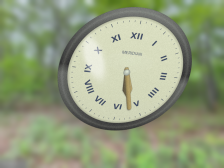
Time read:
5.27
